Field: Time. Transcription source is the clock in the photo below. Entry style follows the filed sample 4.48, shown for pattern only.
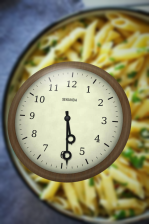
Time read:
5.29
